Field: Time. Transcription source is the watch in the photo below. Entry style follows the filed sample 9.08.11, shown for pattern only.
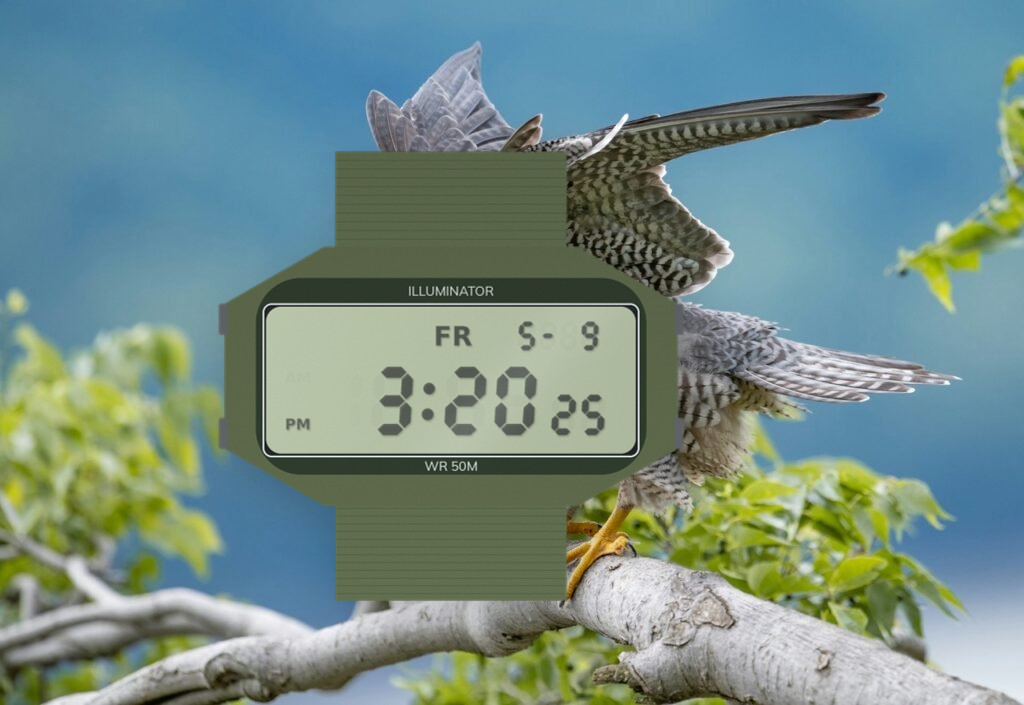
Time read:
3.20.25
